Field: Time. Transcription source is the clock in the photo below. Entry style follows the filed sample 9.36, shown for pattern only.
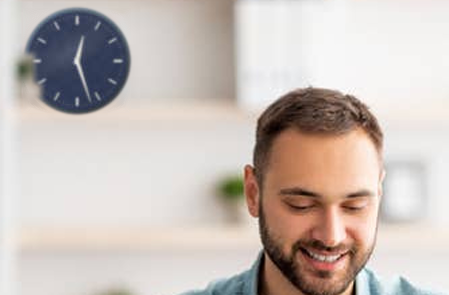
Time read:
12.27
